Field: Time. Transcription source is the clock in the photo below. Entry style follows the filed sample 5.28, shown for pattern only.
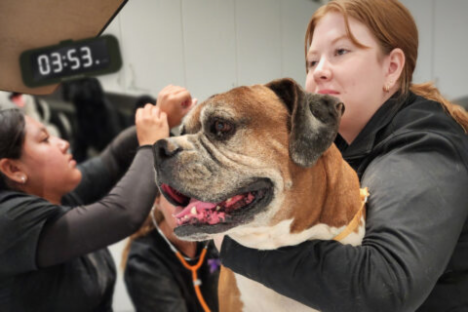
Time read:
3.53
